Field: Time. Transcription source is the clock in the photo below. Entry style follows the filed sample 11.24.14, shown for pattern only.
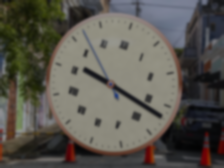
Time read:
9.16.52
